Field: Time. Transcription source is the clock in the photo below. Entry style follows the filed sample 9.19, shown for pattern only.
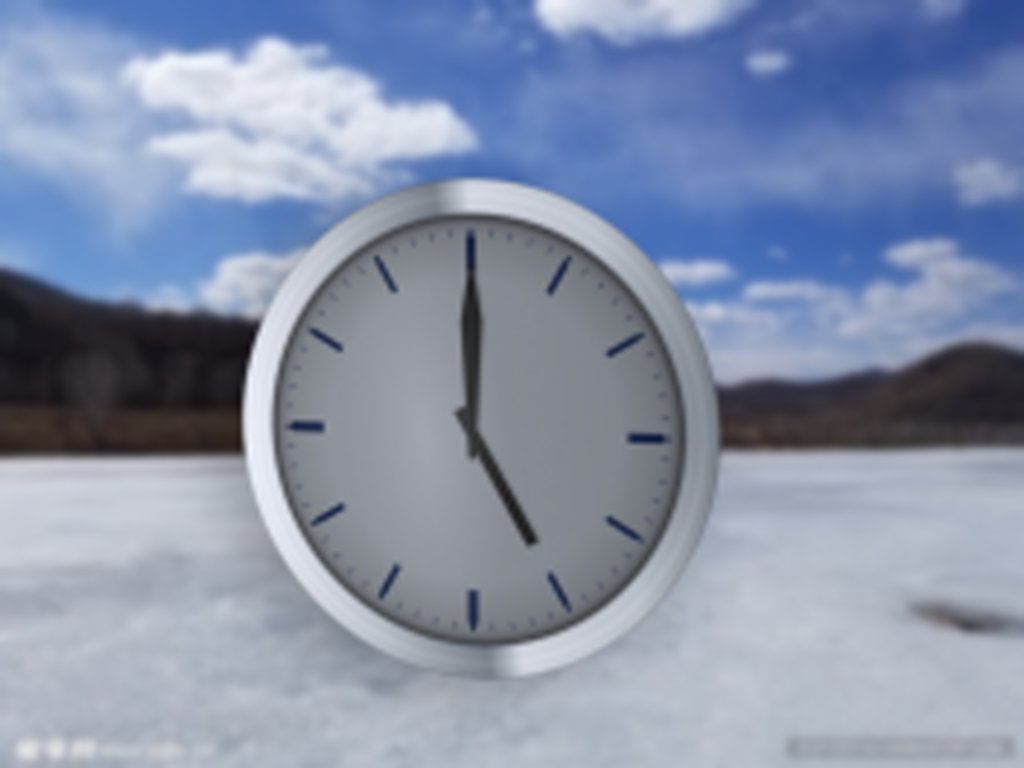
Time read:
5.00
